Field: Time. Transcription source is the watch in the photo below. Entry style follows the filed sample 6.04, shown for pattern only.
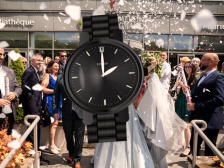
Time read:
2.00
